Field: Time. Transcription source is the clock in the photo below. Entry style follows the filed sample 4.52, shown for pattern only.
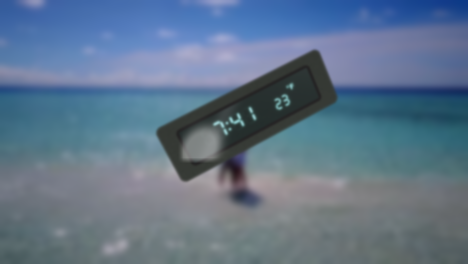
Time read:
7.41
